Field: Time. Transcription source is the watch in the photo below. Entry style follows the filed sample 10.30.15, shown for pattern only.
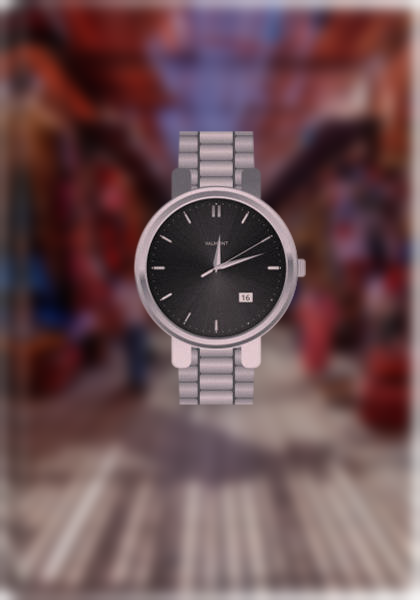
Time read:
12.12.10
